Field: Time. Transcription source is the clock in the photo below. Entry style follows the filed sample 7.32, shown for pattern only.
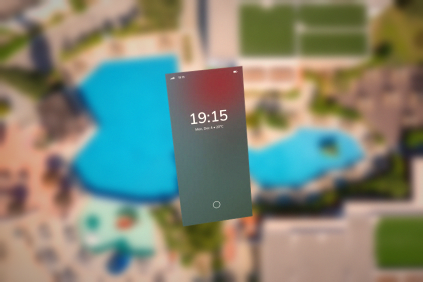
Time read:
19.15
